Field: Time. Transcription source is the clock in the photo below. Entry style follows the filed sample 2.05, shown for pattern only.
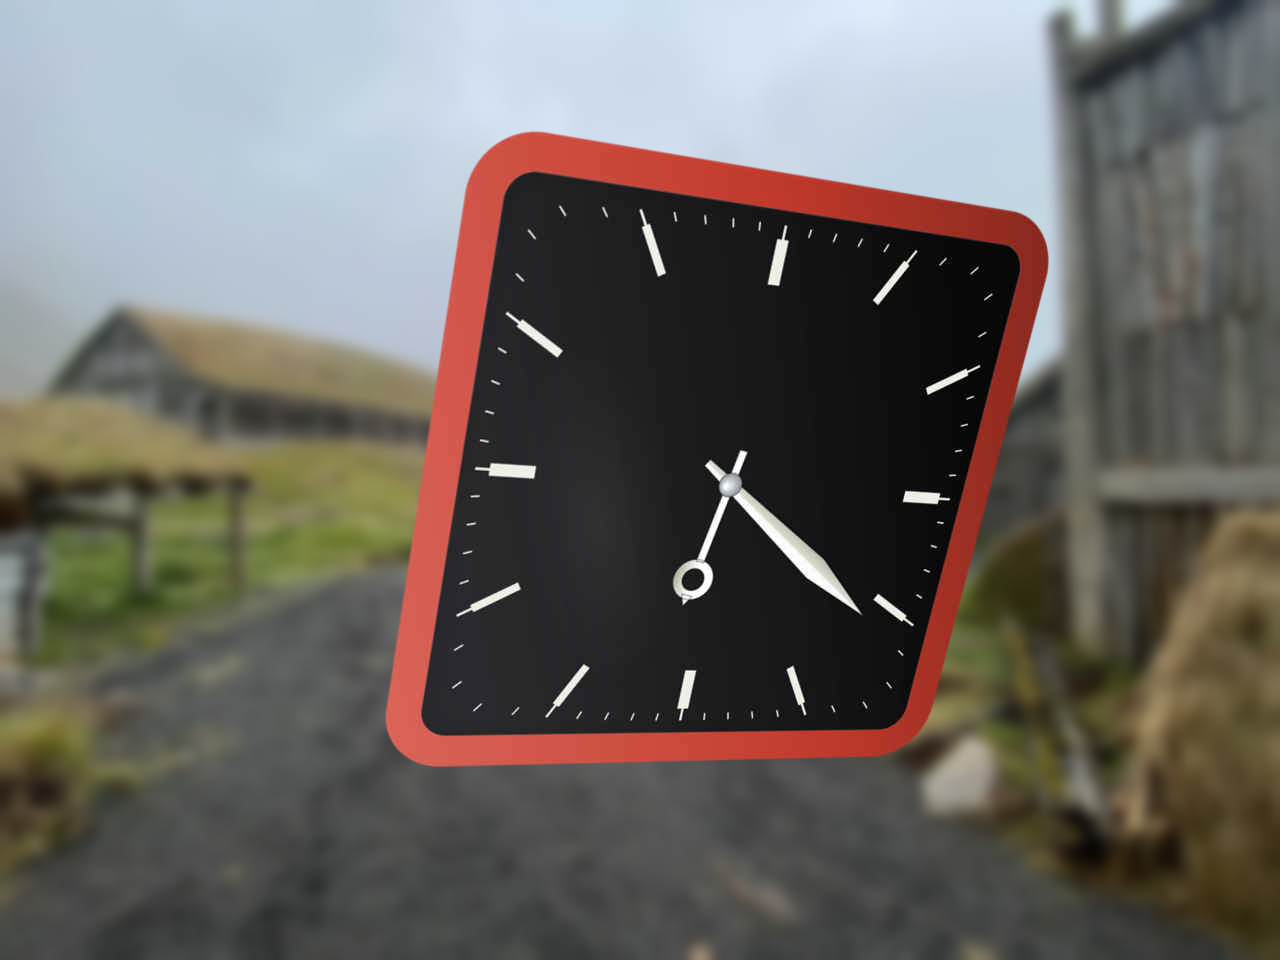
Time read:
6.21
